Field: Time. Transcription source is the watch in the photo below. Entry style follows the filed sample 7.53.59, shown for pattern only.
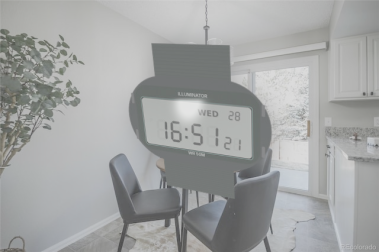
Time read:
16.51.21
